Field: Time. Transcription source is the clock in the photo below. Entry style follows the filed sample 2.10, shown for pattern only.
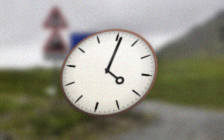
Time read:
4.01
